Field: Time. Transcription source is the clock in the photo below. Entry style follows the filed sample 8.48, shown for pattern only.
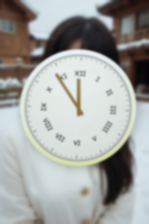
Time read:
11.54
